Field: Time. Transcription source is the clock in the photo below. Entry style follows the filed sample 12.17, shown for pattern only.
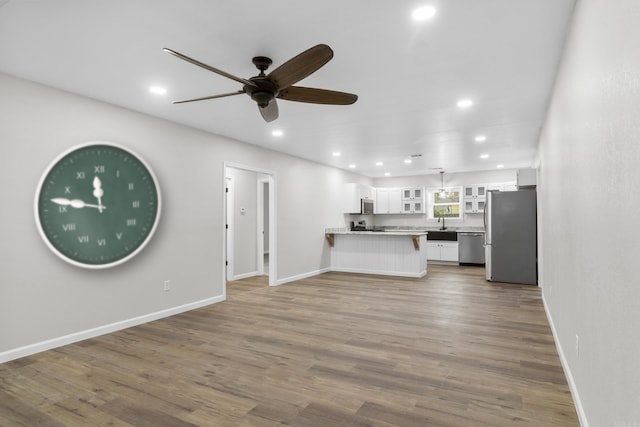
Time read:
11.47
